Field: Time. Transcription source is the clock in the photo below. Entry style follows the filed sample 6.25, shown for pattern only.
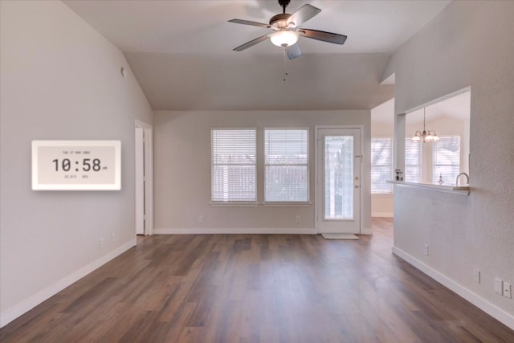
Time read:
10.58
